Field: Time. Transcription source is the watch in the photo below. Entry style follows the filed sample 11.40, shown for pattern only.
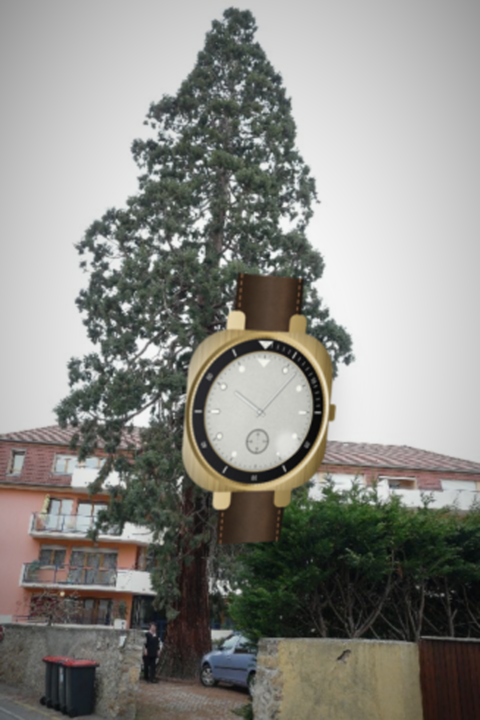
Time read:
10.07
